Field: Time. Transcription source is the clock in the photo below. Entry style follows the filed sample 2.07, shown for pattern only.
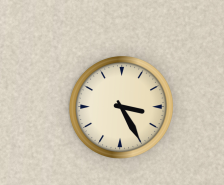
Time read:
3.25
